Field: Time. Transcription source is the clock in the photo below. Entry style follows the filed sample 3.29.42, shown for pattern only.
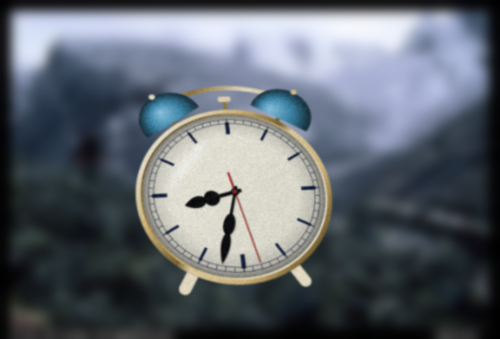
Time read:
8.32.28
